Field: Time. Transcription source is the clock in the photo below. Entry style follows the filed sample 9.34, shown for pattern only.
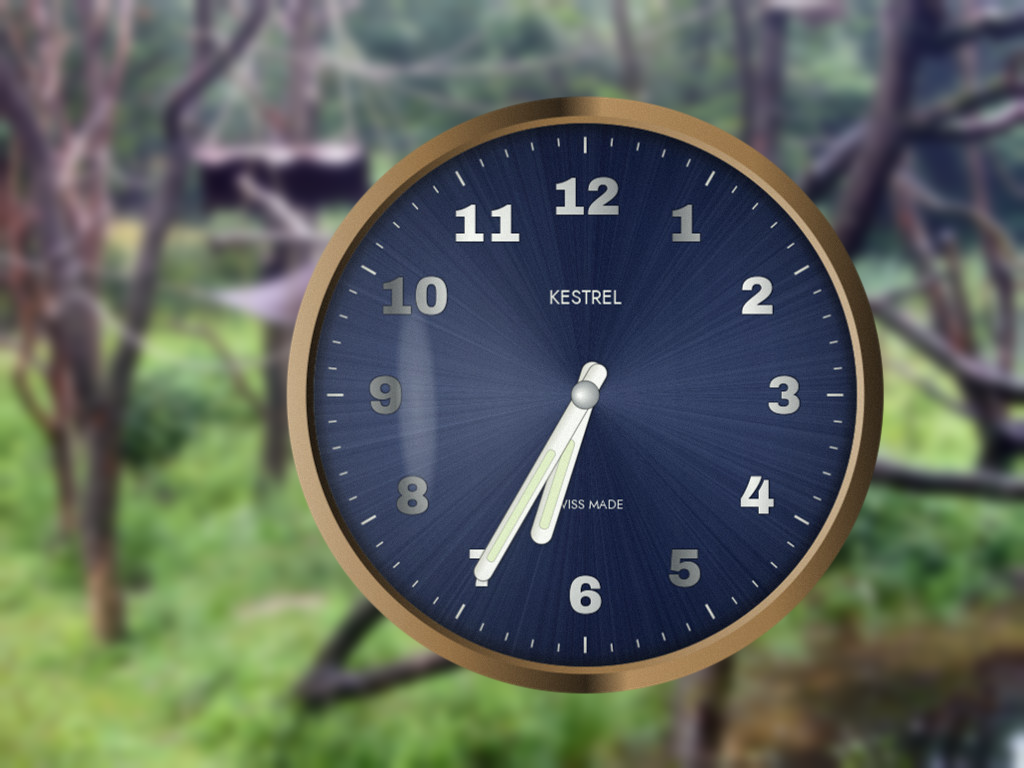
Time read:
6.35
